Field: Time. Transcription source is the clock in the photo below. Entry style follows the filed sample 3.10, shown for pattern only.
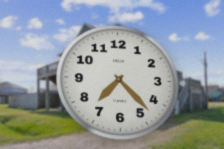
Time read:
7.23
